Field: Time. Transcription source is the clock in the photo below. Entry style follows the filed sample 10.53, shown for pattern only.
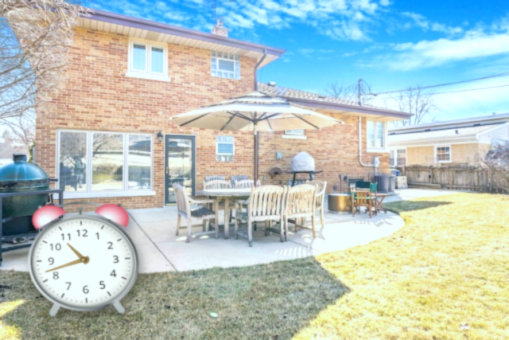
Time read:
10.42
